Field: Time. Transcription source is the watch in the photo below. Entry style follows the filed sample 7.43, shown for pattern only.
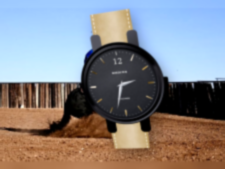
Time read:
2.33
